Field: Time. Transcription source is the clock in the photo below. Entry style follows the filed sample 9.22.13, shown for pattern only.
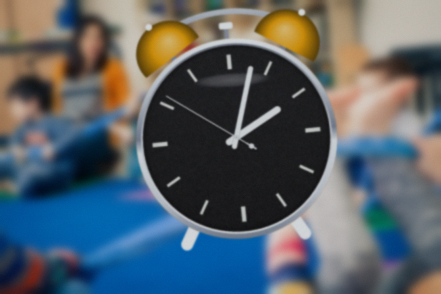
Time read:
2.02.51
